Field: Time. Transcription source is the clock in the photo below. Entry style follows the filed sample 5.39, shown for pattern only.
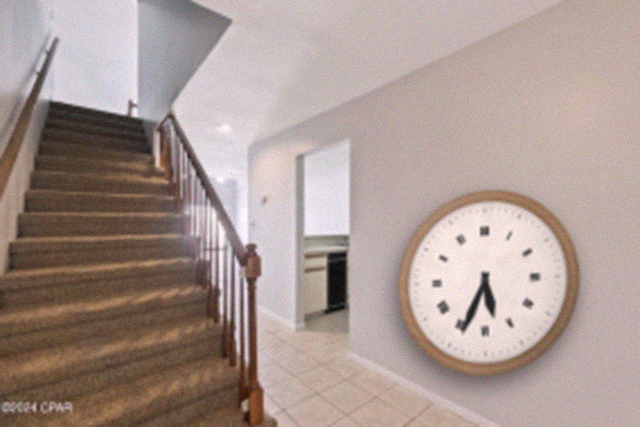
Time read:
5.34
